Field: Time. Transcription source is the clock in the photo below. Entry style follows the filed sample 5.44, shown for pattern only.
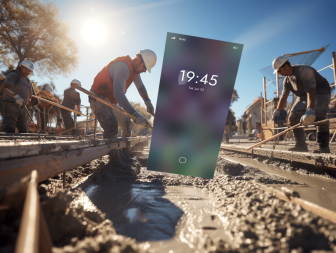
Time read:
19.45
